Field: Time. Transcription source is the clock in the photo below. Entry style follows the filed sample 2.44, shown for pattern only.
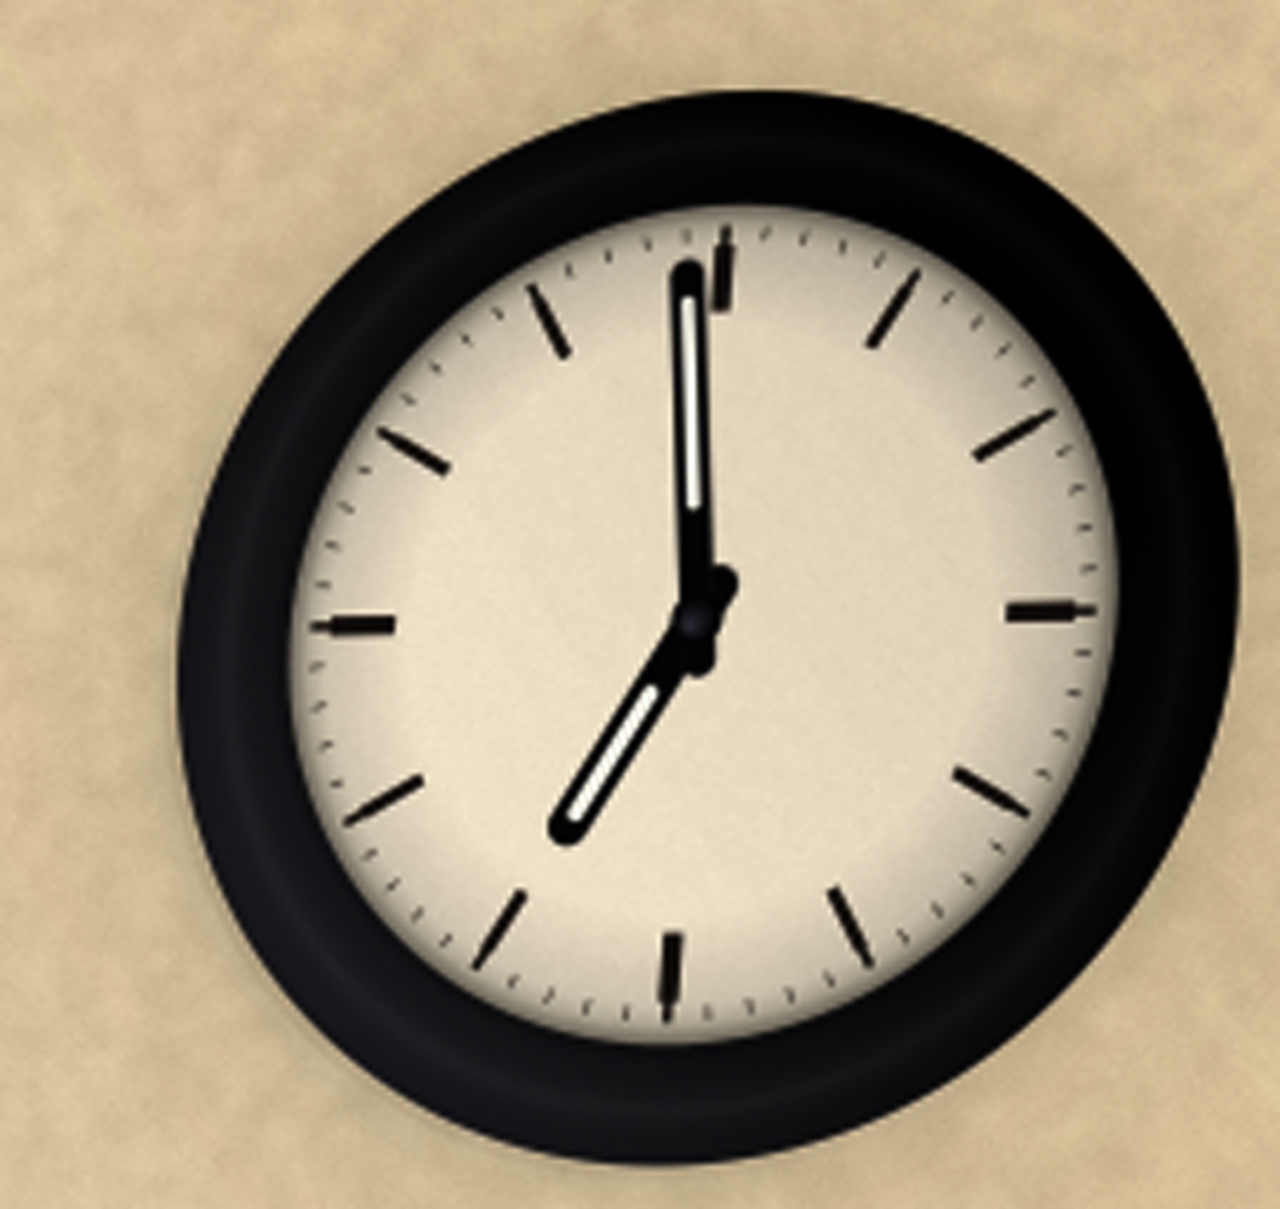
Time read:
6.59
